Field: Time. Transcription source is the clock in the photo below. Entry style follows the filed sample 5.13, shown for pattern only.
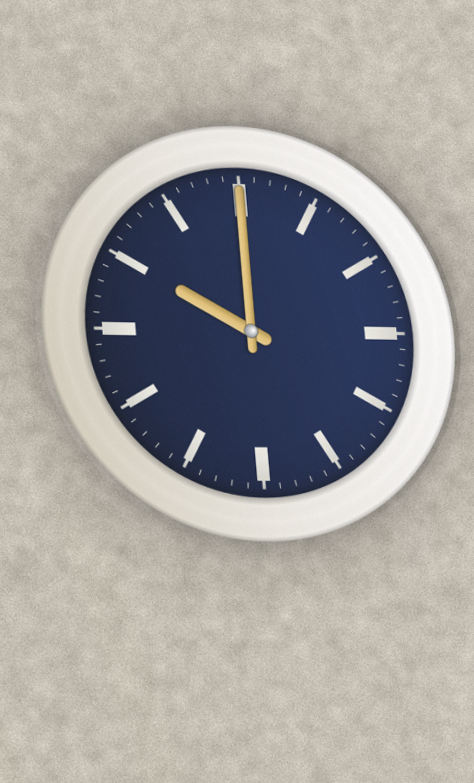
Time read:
10.00
